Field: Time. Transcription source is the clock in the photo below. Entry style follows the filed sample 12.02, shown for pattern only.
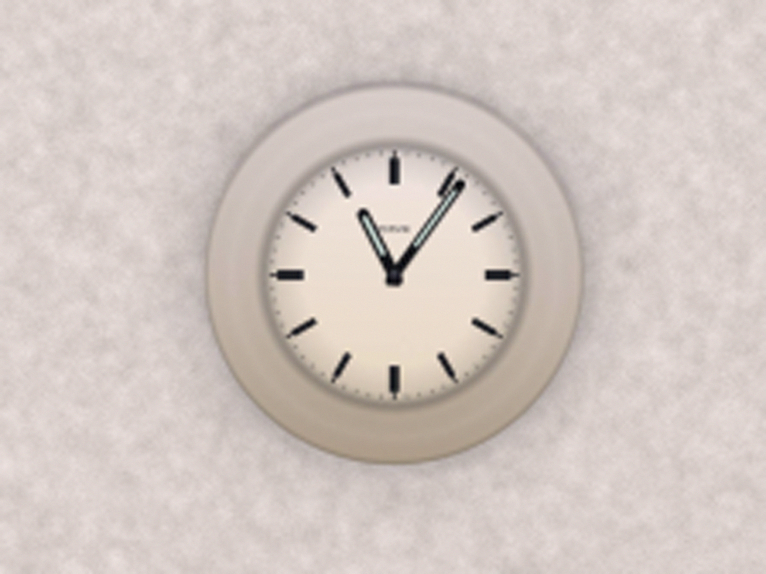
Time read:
11.06
